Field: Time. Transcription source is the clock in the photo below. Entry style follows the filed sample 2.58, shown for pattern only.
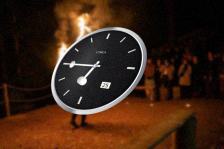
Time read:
6.45
